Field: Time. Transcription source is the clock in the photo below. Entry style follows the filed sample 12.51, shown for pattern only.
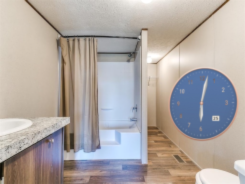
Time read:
6.02
